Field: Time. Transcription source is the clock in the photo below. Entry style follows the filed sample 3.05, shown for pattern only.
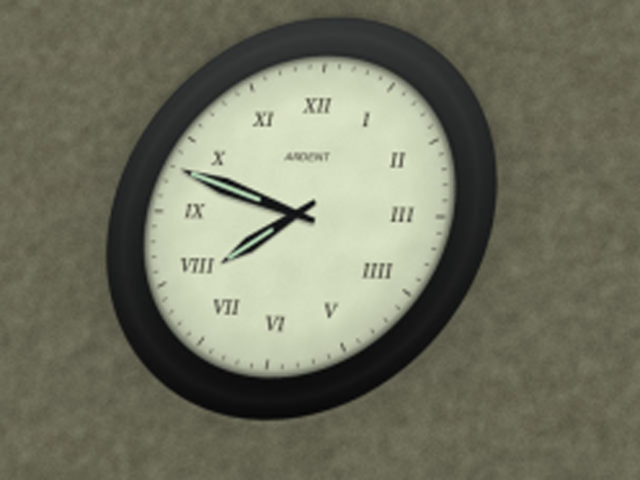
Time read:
7.48
